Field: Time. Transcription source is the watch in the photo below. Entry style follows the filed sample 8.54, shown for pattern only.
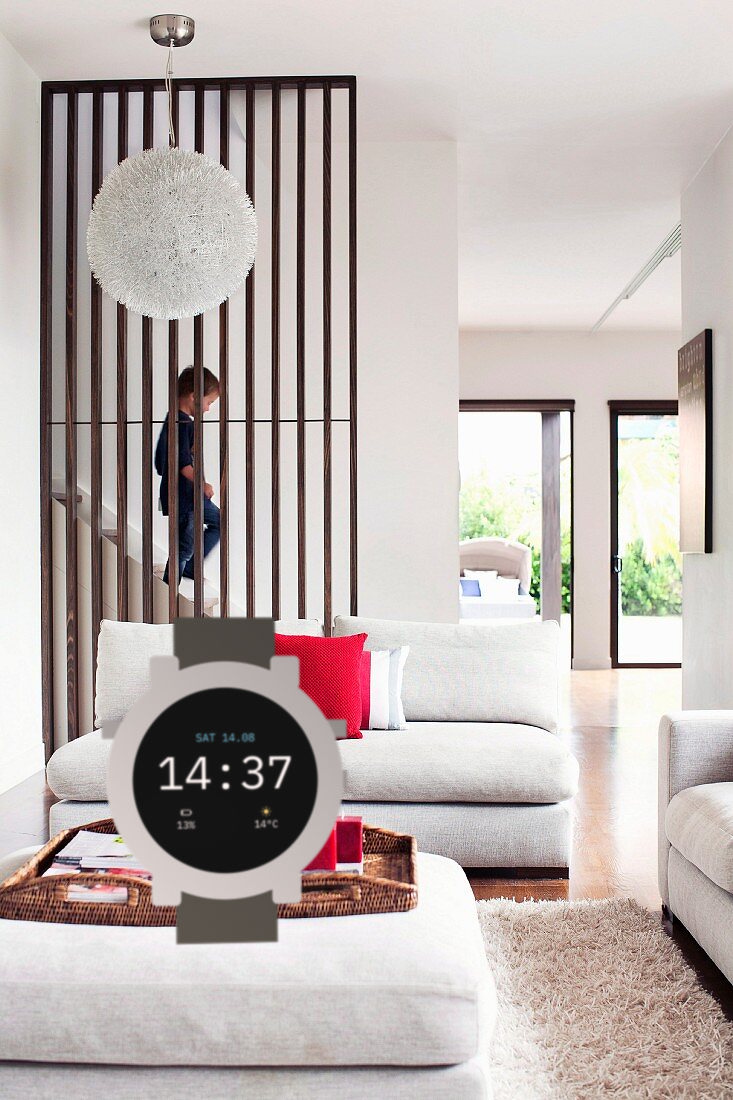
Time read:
14.37
